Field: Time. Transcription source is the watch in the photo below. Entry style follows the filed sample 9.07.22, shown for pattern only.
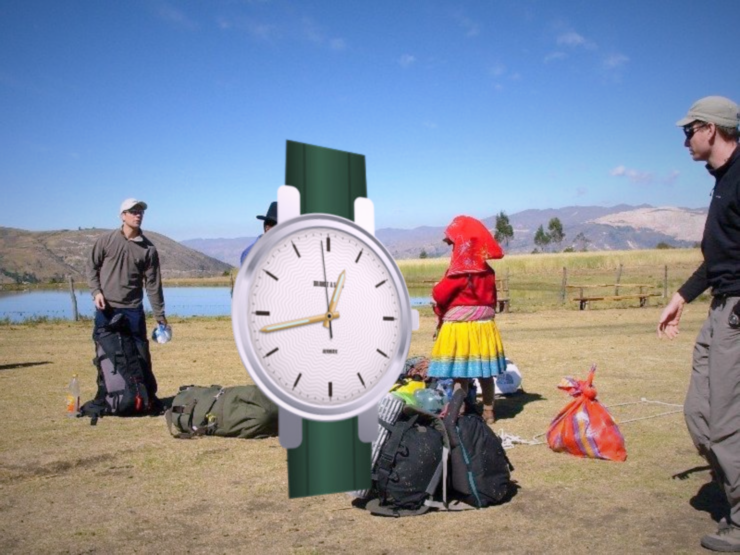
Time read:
12.42.59
